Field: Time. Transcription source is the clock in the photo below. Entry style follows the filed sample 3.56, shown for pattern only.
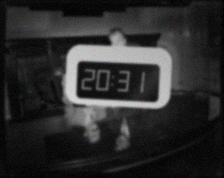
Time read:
20.31
